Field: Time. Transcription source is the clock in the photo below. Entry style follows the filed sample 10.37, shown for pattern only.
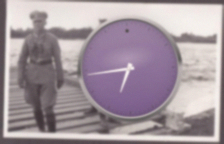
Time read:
6.44
